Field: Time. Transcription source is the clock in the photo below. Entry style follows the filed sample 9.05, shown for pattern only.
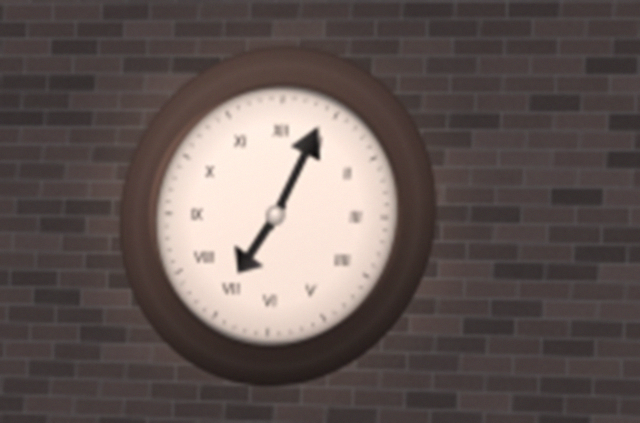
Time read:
7.04
